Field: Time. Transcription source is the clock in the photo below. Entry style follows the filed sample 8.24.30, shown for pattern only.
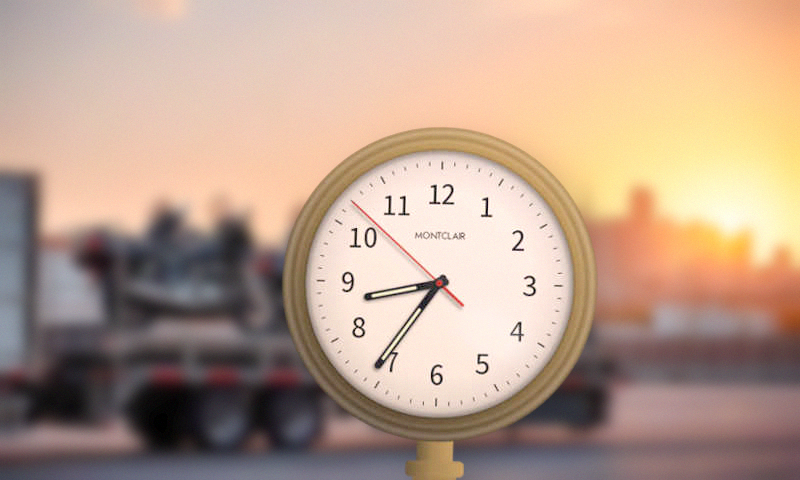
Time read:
8.35.52
